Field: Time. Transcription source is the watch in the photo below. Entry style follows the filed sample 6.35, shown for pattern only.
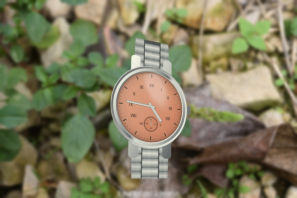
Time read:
4.46
